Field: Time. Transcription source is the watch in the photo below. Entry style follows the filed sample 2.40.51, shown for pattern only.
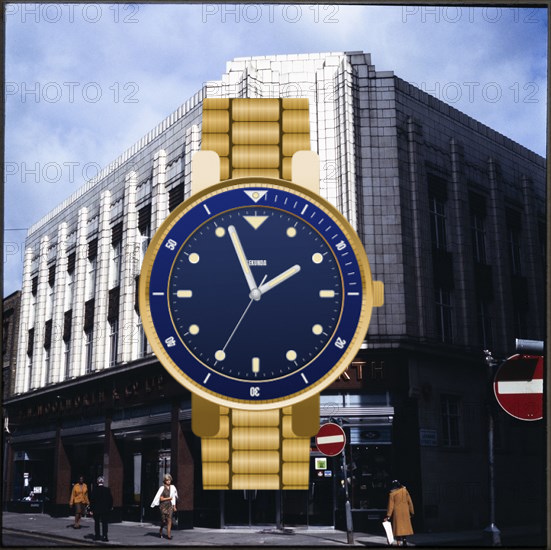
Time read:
1.56.35
